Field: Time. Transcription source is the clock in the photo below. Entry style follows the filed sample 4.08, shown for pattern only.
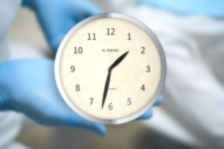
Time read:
1.32
